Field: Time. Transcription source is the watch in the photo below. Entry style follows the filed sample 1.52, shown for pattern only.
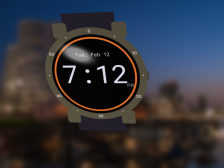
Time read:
7.12
